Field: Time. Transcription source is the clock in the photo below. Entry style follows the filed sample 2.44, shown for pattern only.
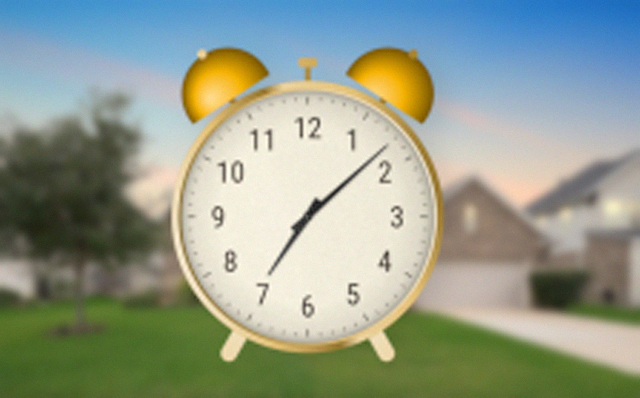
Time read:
7.08
